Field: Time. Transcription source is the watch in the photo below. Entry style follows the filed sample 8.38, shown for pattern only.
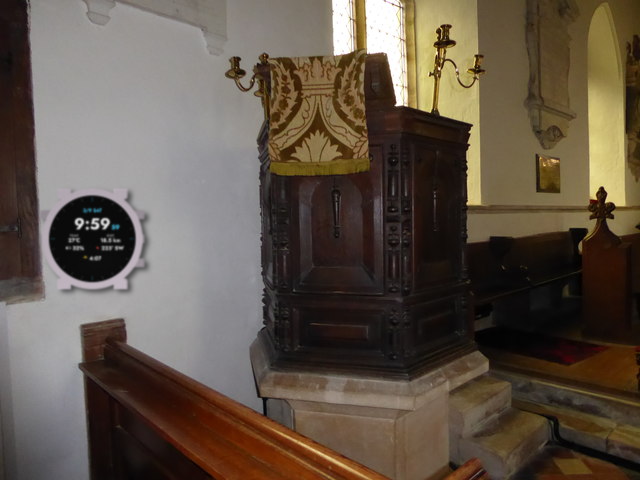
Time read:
9.59
